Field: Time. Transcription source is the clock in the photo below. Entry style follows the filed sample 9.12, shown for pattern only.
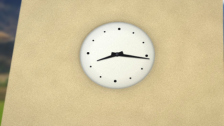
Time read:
8.16
